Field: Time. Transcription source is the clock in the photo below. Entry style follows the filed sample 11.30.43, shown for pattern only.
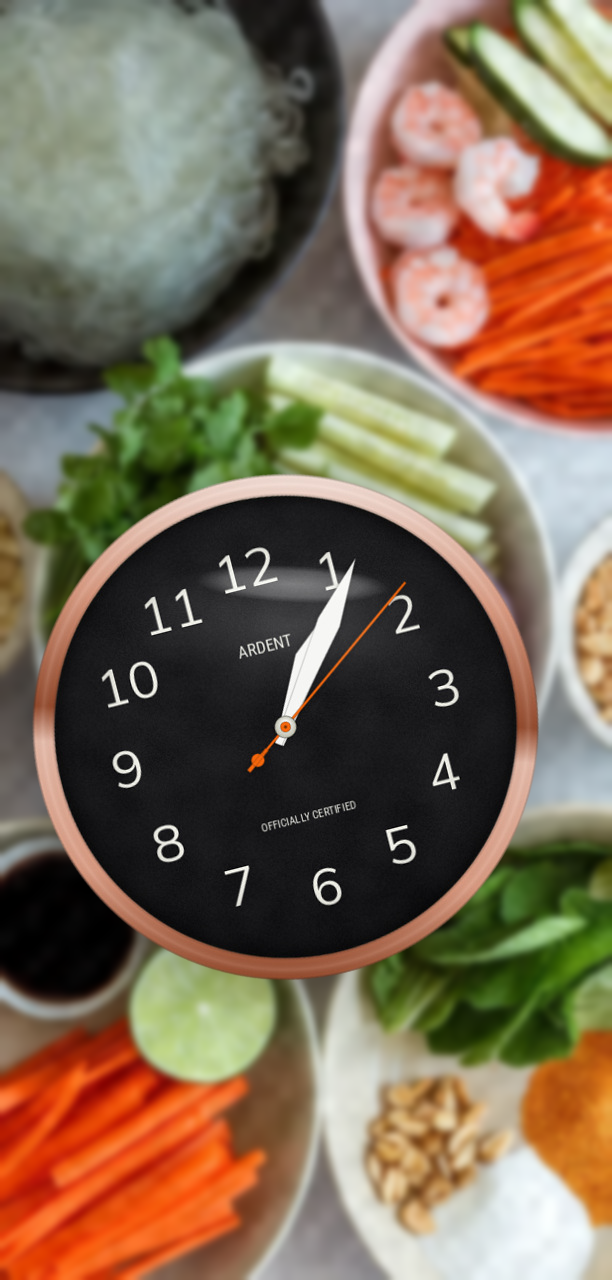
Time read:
1.06.09
